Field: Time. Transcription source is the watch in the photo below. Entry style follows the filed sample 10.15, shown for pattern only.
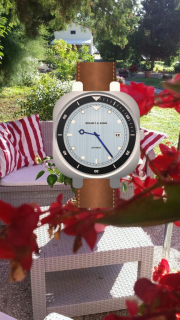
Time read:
9.24
